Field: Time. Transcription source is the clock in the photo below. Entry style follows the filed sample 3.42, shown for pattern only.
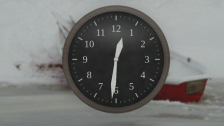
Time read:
12.31
